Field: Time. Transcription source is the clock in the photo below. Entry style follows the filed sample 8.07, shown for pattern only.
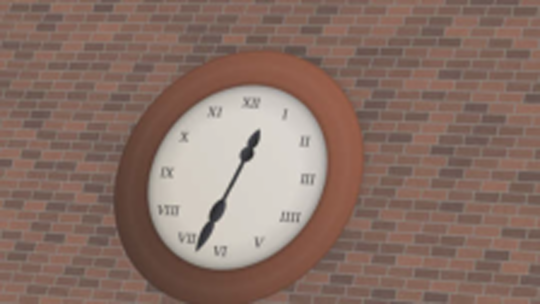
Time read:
12.33
